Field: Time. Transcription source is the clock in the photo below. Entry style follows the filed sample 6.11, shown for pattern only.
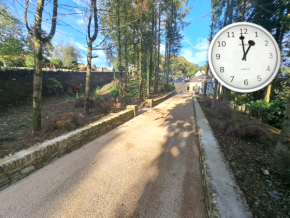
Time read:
12.59
